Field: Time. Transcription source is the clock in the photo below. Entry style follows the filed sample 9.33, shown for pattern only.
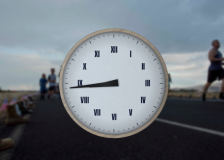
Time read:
8.44
